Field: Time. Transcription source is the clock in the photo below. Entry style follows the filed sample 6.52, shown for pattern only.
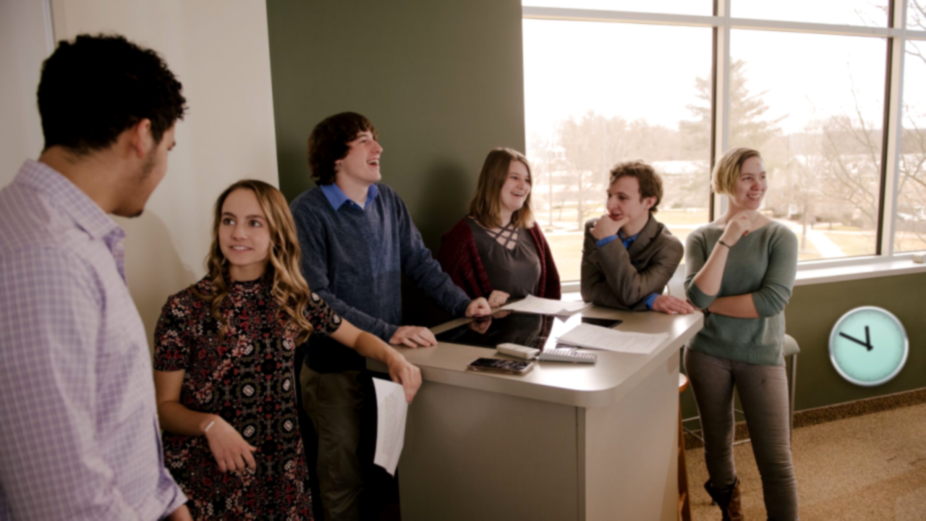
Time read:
11.49
